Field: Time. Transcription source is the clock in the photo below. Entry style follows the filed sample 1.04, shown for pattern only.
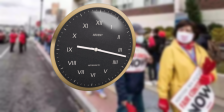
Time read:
9.17
